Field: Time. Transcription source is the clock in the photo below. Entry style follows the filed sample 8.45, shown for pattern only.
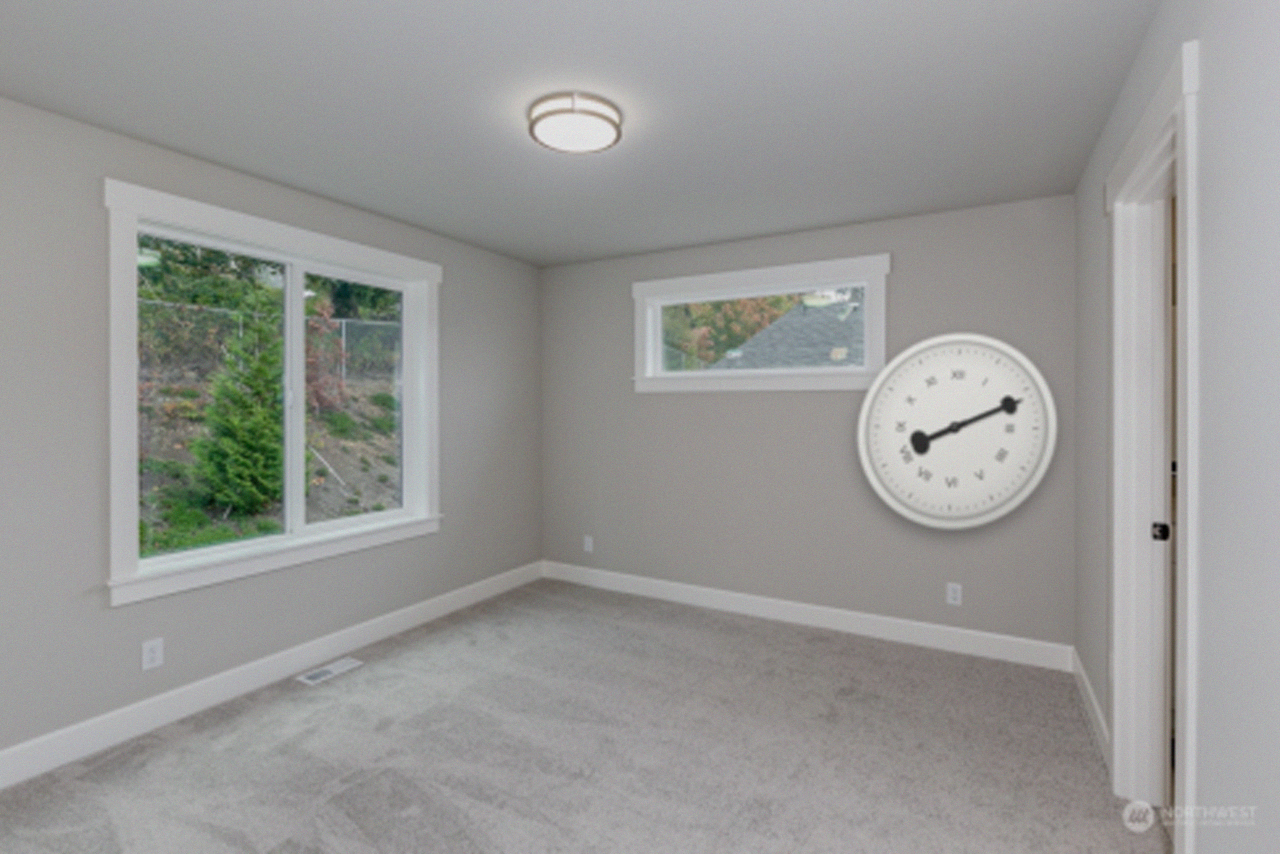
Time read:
8.11
